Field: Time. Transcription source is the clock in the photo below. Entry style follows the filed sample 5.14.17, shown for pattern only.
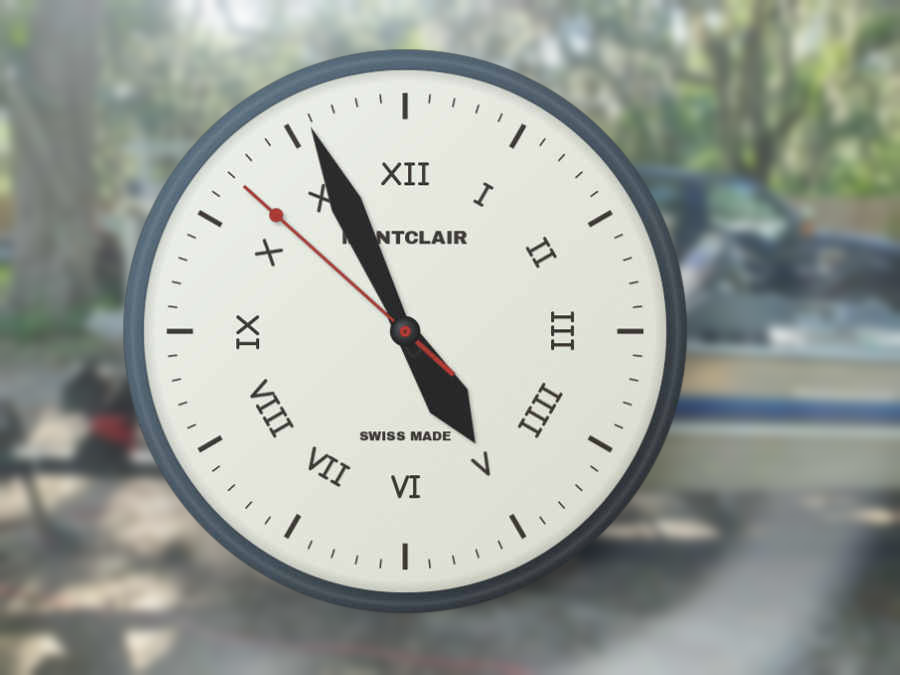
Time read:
4.55.52
